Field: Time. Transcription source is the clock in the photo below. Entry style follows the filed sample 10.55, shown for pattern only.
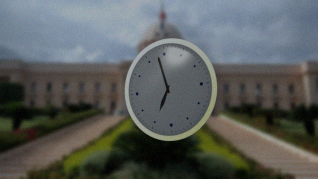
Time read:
6.58
